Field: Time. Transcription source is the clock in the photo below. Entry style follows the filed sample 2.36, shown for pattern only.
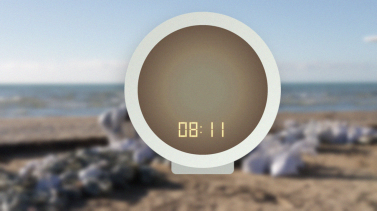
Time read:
8.11
